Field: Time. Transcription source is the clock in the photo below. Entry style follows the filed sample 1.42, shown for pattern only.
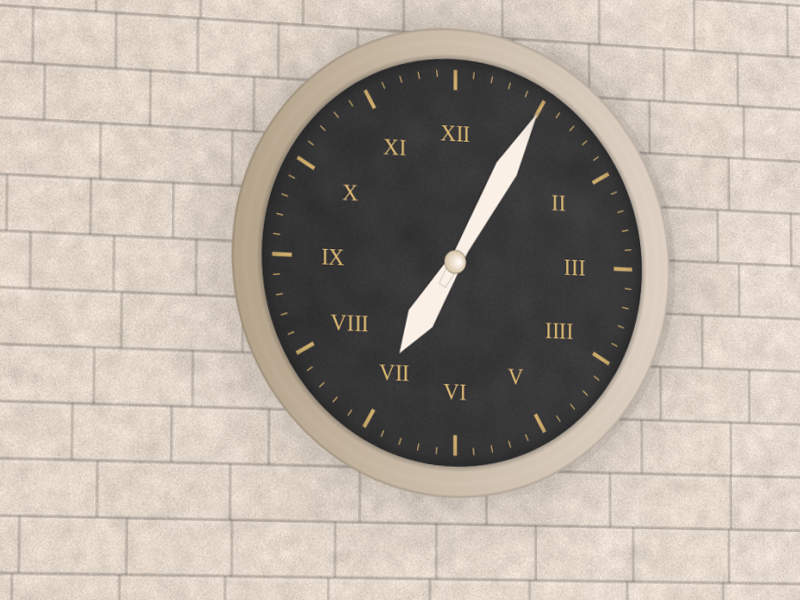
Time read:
7.05
